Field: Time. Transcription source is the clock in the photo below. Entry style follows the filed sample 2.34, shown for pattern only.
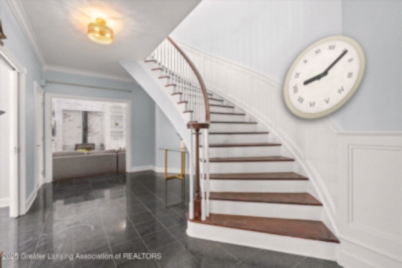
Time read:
8.06
